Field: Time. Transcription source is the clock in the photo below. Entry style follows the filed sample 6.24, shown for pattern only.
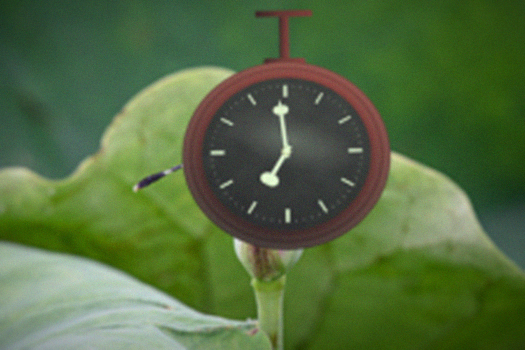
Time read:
6.59
